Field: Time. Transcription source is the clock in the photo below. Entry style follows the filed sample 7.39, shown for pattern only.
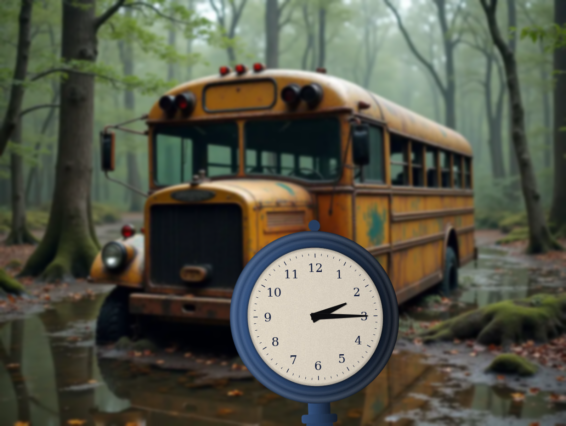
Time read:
2.15
